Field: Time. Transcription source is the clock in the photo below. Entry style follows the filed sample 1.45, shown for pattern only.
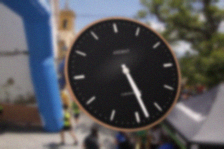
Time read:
5.28
